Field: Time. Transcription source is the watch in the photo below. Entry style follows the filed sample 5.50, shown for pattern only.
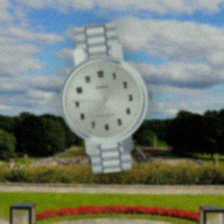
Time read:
7.46
